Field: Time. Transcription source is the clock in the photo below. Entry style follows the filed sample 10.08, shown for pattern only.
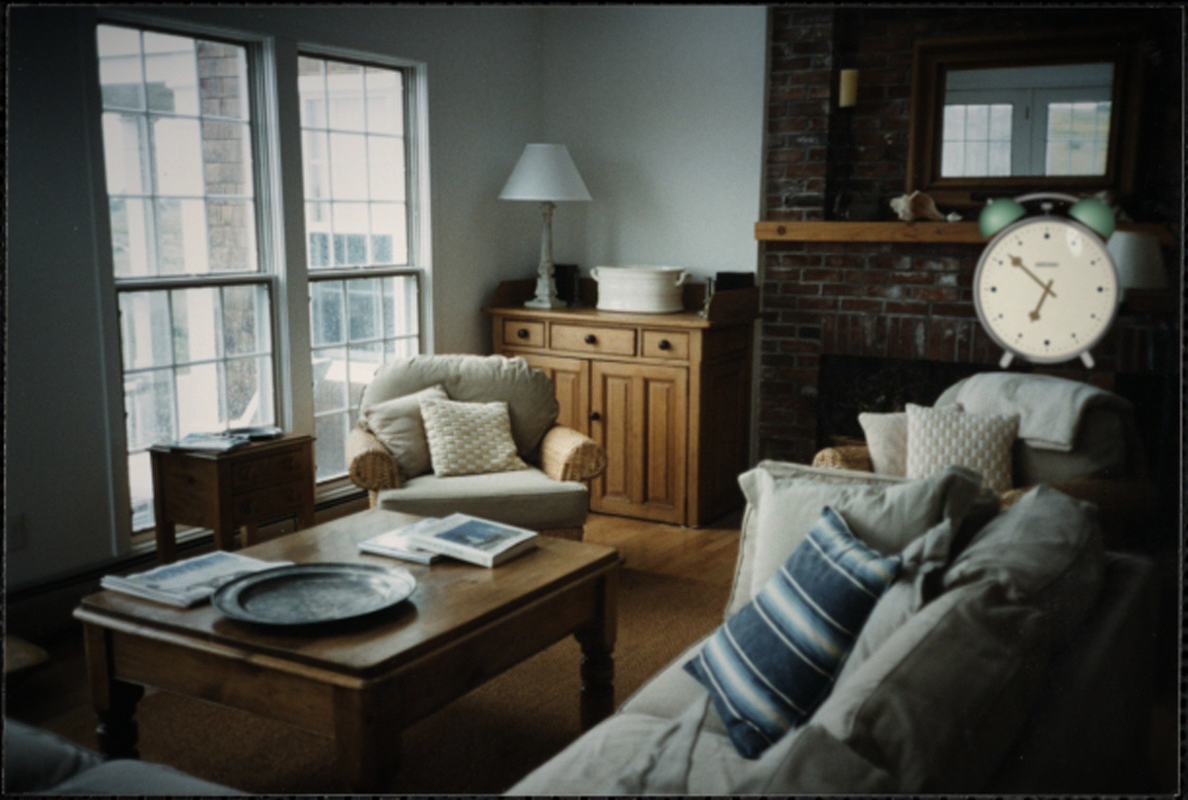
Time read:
6.52
